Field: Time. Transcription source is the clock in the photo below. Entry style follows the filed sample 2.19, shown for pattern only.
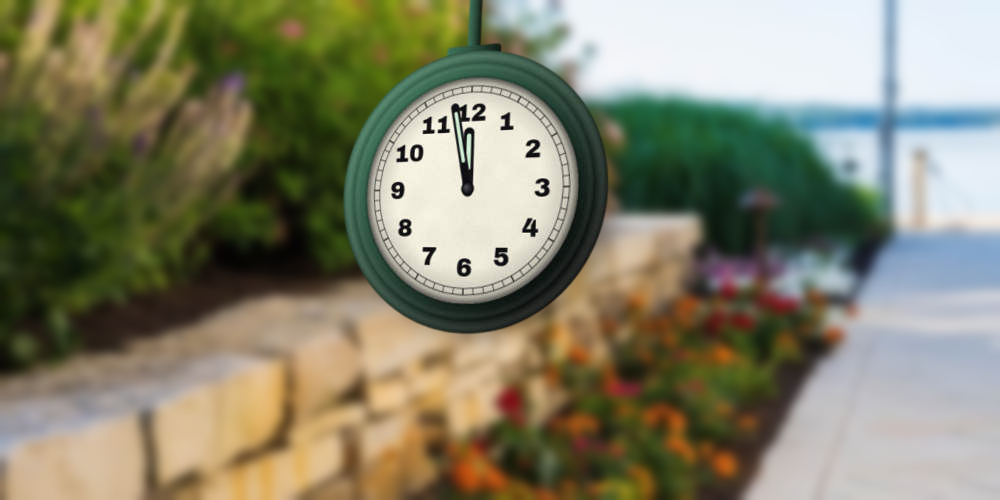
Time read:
11.58
